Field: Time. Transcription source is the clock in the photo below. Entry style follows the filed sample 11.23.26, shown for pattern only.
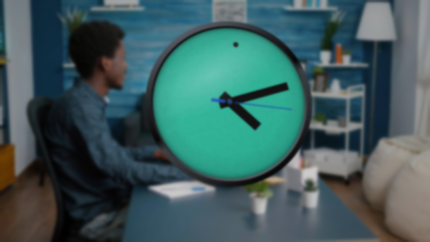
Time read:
4.11.15
